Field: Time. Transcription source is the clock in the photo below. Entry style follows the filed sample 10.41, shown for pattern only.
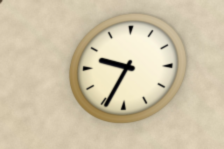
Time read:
9.34
